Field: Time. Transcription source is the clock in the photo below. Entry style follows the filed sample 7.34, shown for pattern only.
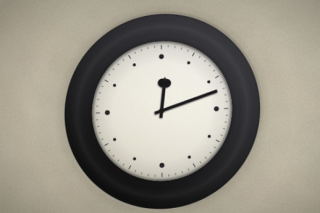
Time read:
12.12
